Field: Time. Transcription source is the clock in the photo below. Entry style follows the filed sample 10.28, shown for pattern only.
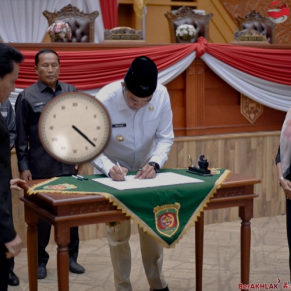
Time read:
4.22
